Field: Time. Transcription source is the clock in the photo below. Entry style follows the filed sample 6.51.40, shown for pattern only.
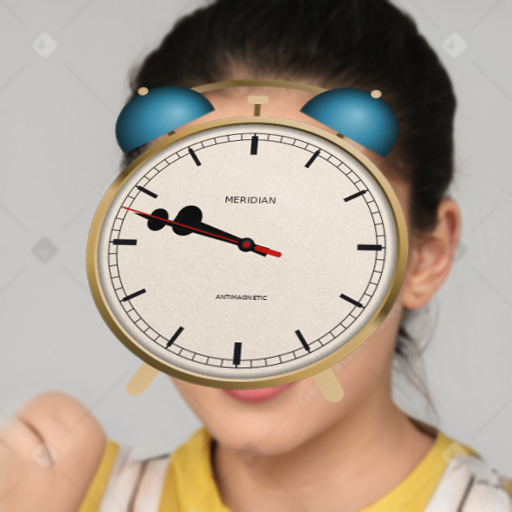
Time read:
9.47.48
